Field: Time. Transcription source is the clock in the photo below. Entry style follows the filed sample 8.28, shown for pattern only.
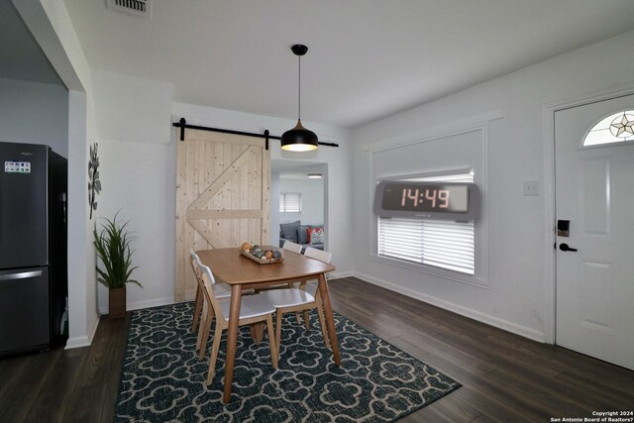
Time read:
14.49
